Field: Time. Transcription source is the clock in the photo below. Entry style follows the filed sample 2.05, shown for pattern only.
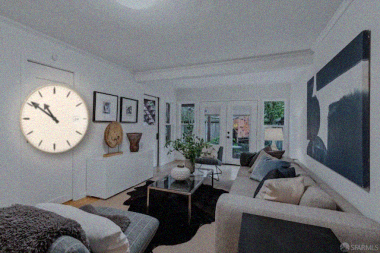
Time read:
10.51
